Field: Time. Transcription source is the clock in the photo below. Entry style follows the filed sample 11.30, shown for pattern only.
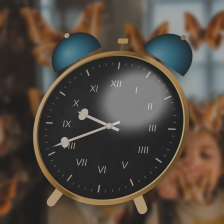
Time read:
9.41
